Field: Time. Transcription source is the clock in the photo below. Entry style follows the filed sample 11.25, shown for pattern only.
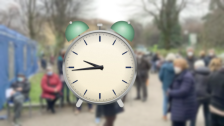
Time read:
9.44
